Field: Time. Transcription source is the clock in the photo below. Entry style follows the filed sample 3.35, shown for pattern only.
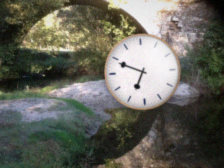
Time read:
6.49
